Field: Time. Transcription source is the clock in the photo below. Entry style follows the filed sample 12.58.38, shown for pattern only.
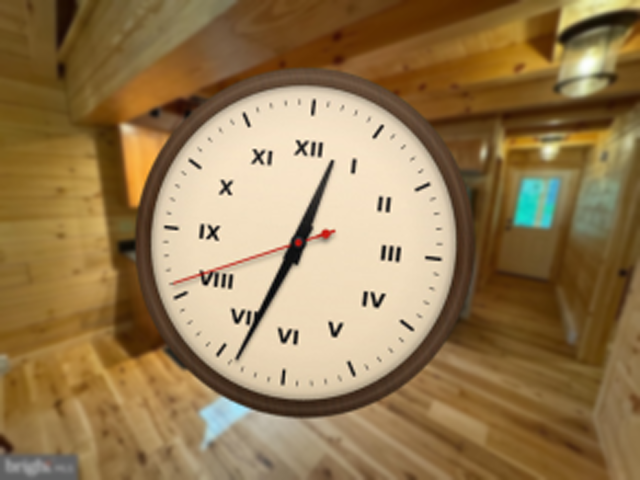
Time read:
12.33.41
